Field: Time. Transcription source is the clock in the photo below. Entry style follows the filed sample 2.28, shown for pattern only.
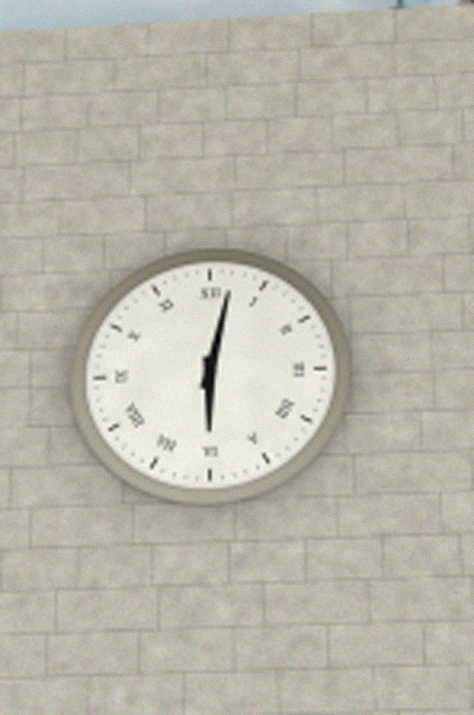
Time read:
6.02
